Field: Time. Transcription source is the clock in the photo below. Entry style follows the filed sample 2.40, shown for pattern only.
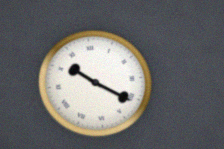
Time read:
10.21
